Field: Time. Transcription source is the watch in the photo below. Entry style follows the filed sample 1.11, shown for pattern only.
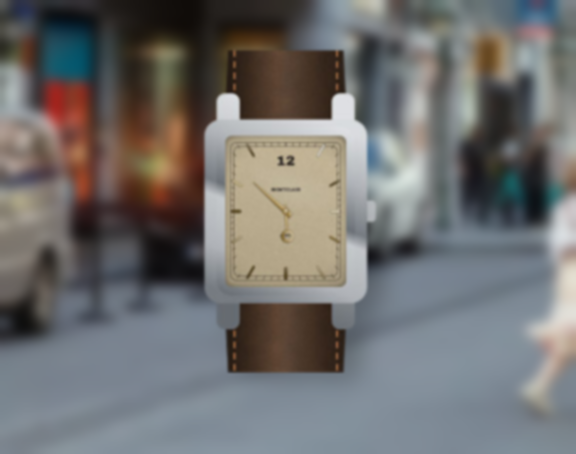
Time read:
5.52
